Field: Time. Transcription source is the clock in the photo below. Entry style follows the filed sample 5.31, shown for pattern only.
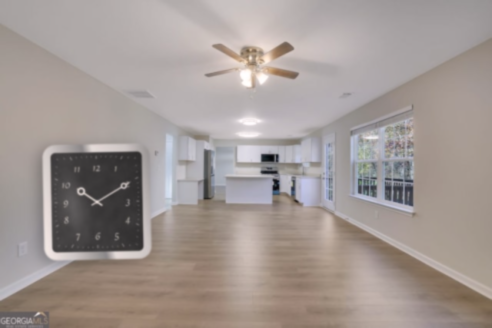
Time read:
10.10
